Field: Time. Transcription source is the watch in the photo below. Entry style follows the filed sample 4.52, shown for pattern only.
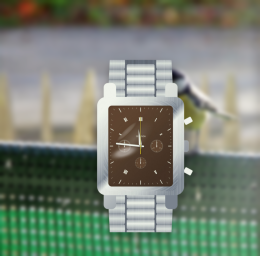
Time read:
11.46
